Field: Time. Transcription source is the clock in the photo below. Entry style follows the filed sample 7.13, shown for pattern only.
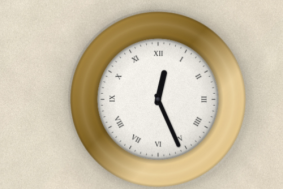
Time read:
12.26
